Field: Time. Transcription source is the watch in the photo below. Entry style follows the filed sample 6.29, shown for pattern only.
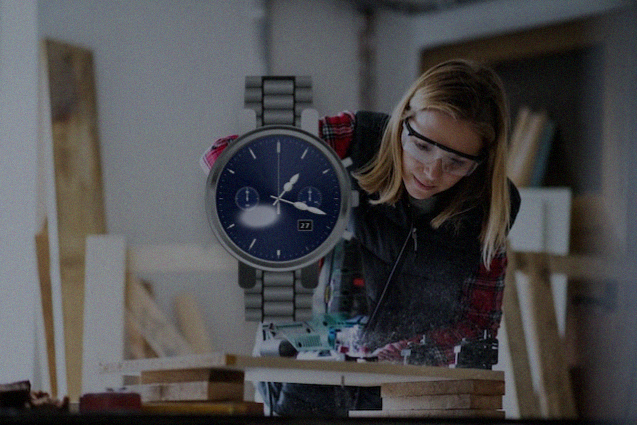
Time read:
1.18
